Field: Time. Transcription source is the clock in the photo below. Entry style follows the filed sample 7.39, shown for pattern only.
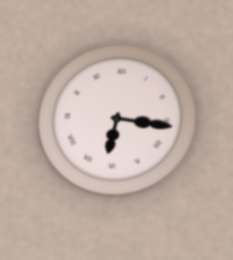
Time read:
6.16
